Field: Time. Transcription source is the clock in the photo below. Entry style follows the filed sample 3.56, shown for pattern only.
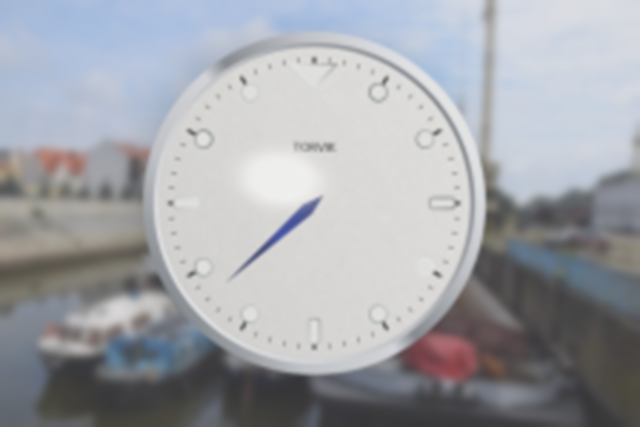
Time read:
7.38
